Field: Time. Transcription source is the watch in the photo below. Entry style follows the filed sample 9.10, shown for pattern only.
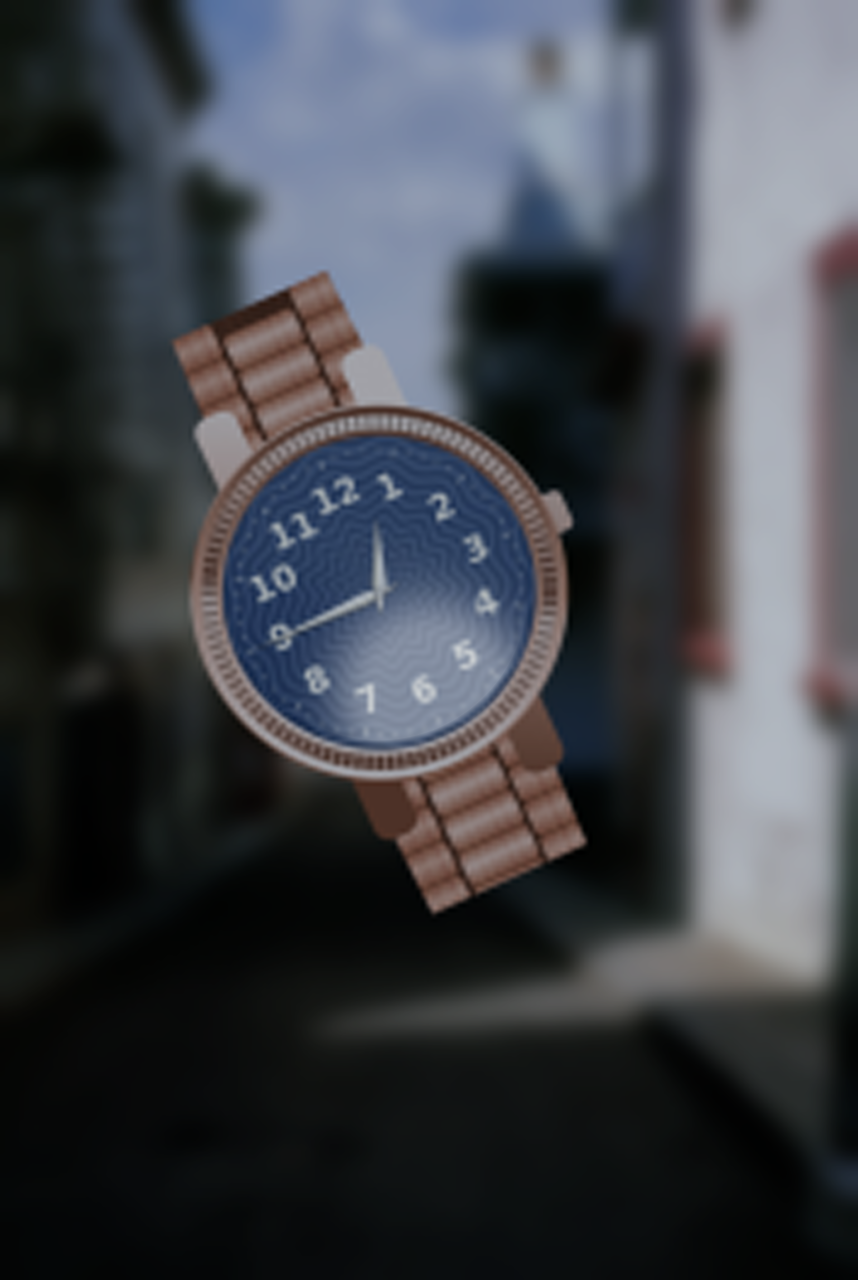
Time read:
12.45
